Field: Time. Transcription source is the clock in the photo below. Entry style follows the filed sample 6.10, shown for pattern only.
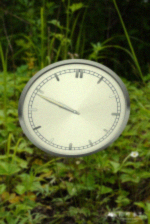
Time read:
9.49
